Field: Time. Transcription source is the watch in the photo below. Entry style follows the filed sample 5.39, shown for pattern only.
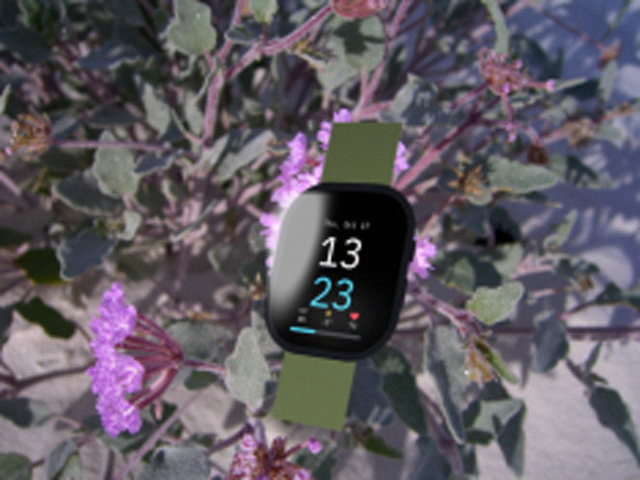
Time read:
13.23
